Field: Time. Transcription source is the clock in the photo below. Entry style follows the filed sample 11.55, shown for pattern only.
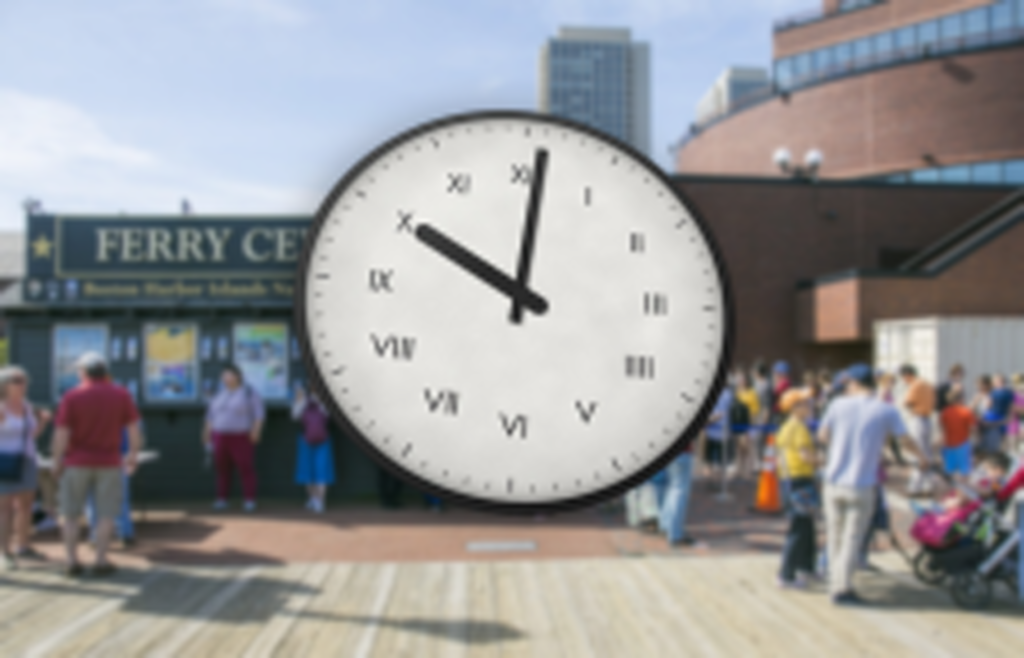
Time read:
10.01
